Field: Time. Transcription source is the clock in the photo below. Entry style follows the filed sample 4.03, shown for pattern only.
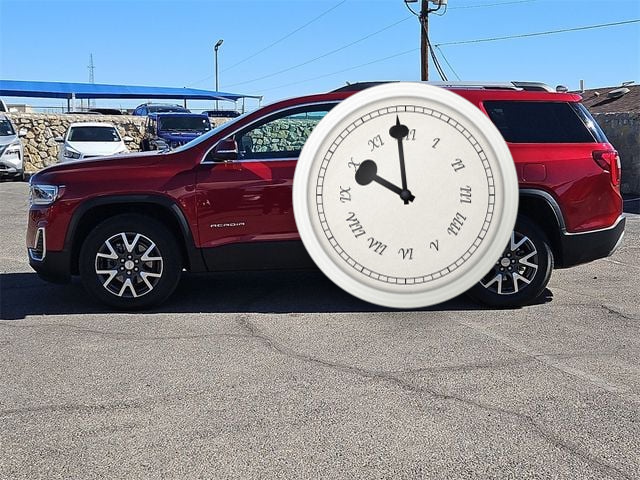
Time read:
9.59
